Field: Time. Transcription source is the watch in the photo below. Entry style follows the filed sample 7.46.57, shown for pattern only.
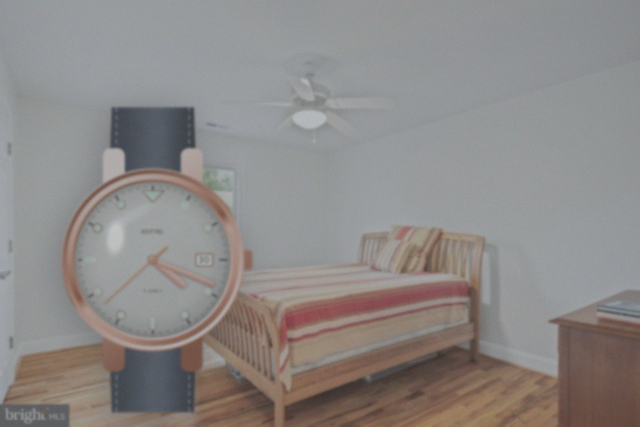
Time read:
4.18.38
